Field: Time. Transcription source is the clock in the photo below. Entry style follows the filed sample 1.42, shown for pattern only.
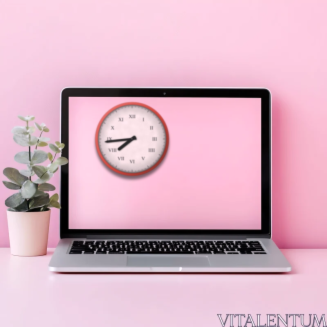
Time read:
7.44
